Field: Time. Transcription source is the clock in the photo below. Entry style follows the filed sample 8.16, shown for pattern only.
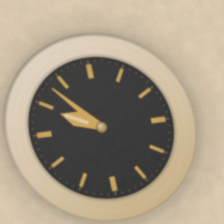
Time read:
9.53
